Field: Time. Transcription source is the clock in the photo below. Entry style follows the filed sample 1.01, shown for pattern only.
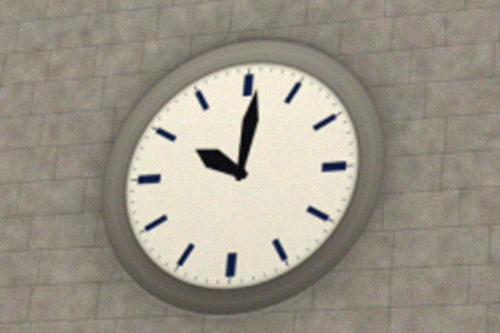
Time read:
10.01
